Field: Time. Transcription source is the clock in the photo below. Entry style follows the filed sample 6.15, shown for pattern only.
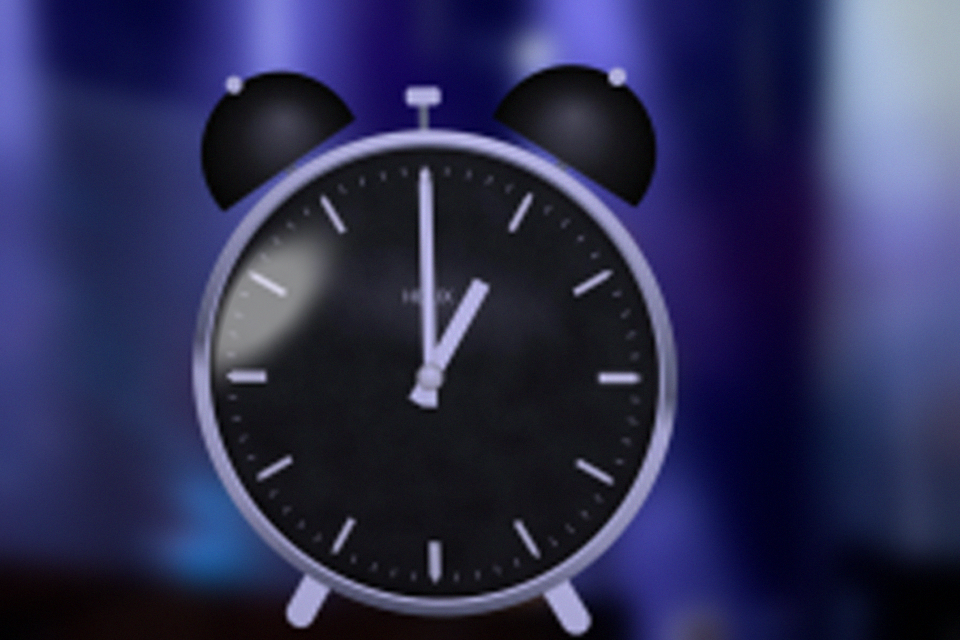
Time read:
1.00
